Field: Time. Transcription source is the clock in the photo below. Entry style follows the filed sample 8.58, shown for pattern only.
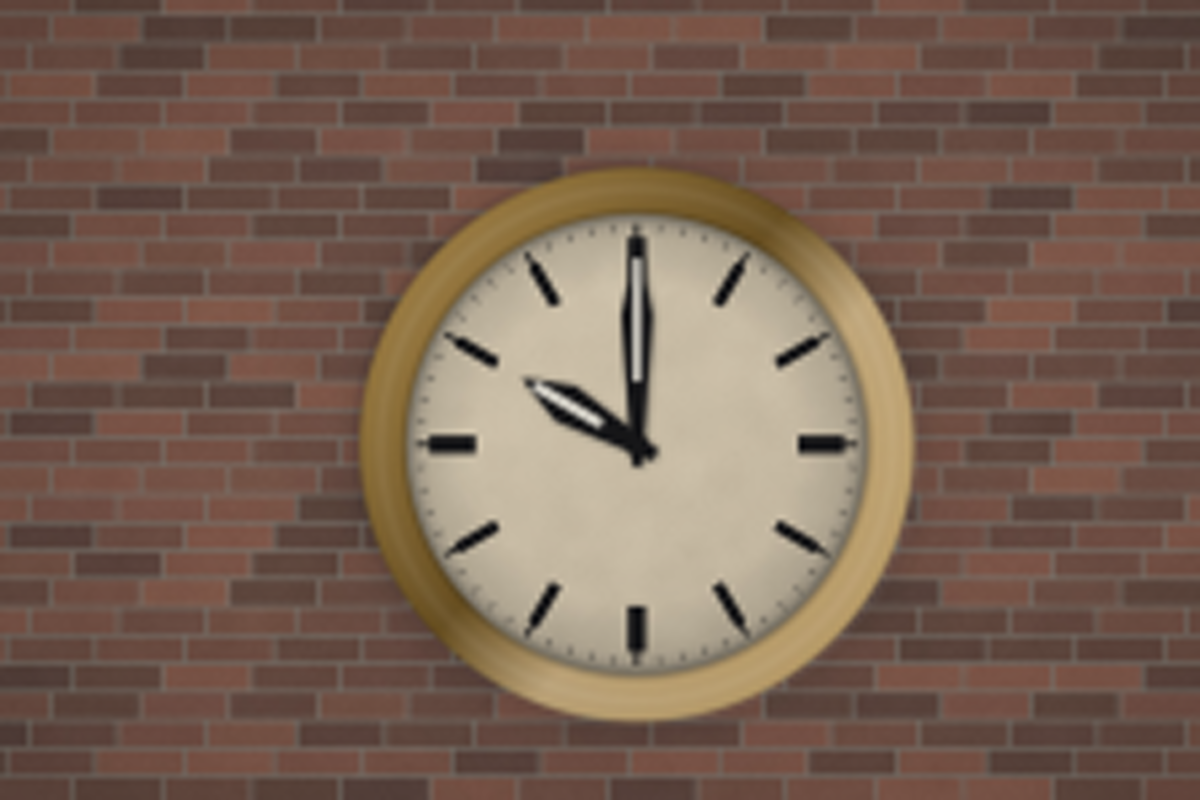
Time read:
10.00
